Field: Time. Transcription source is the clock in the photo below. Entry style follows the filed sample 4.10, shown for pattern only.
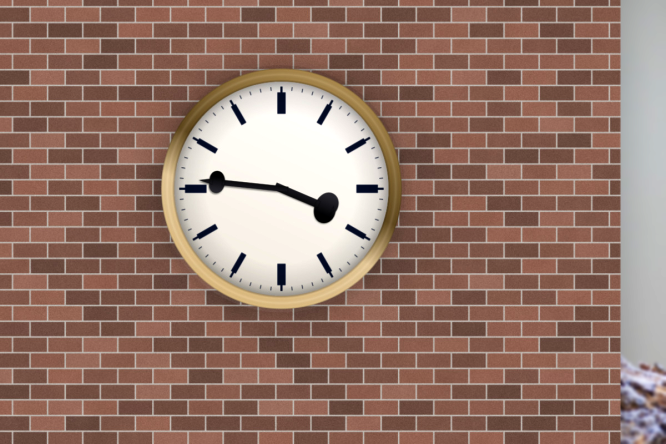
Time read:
3.46
